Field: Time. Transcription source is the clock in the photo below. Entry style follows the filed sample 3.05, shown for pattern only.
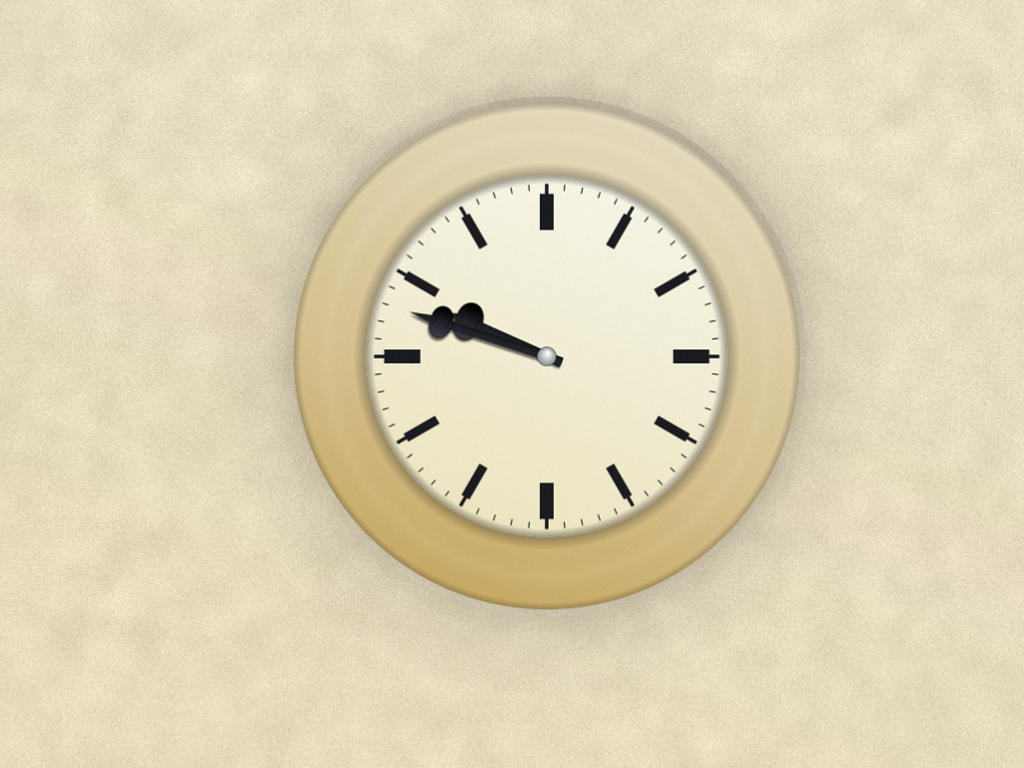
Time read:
9.48
